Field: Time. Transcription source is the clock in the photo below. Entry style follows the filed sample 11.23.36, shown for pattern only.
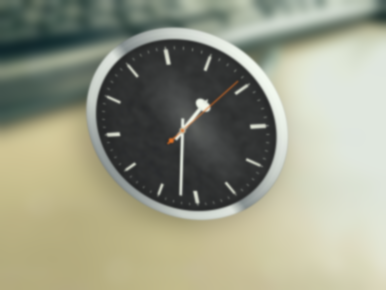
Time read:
1.32.09
